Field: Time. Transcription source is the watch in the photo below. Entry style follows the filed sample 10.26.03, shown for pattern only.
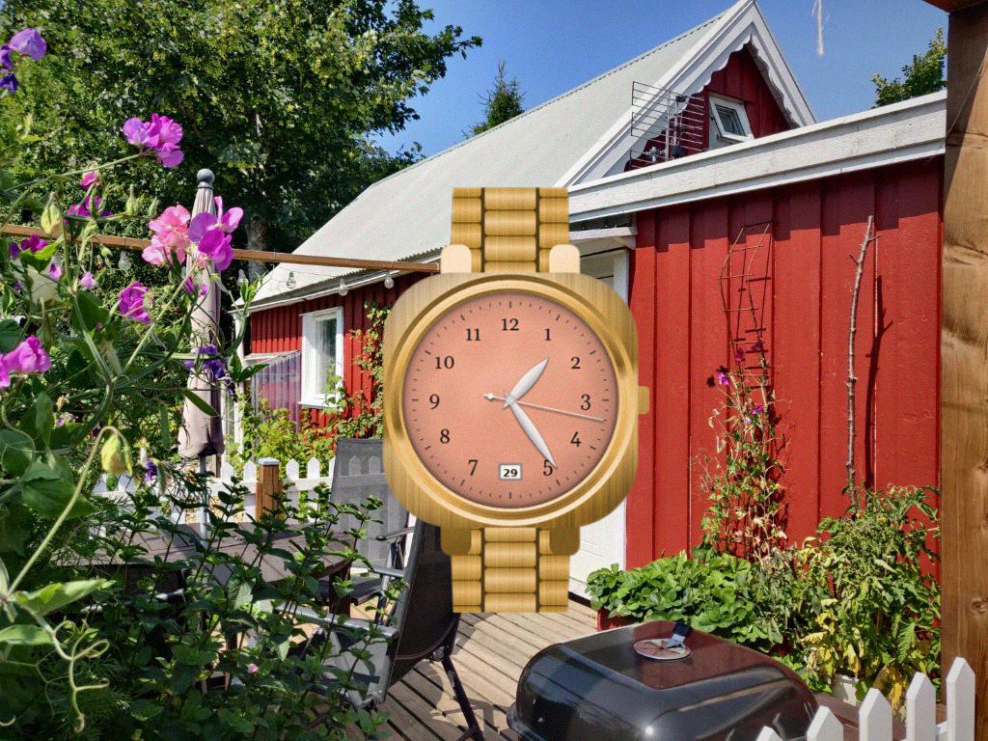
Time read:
1.24.17
